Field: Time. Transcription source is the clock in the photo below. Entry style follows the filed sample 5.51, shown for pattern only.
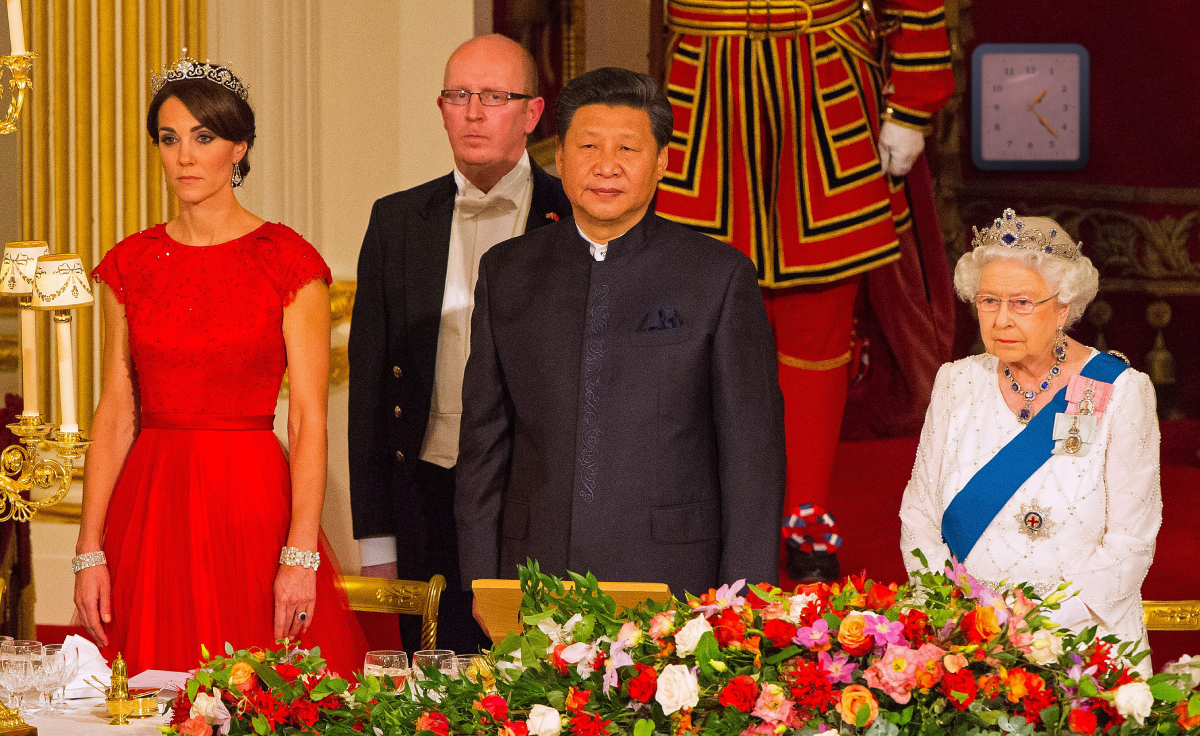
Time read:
1.23
